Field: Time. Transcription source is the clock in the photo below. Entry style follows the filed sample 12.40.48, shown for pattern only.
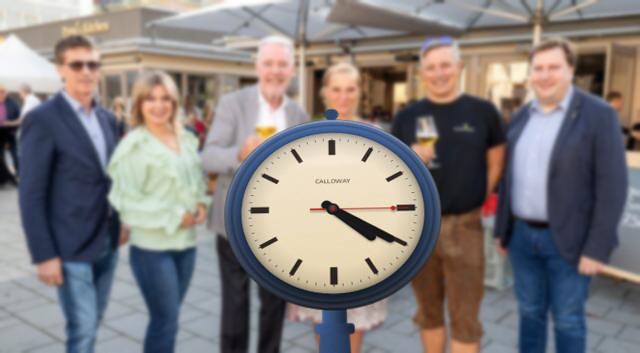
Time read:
4.20.15
